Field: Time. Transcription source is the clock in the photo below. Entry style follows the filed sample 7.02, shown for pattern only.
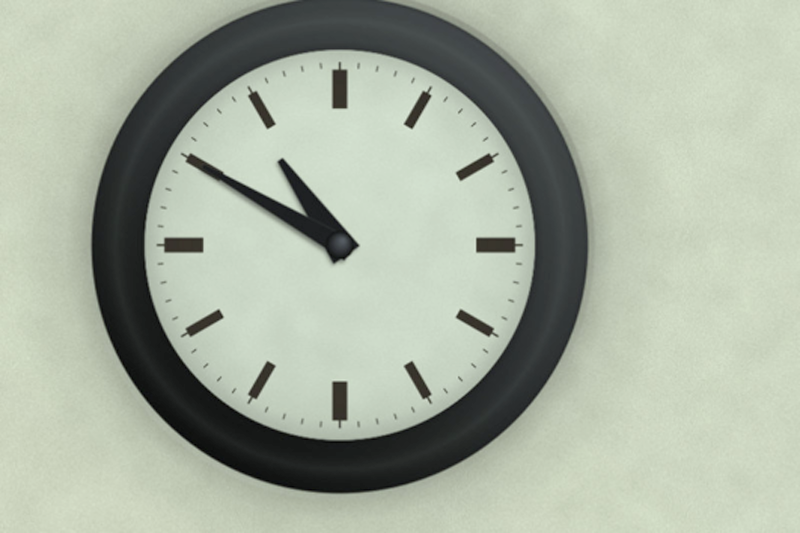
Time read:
10.50
